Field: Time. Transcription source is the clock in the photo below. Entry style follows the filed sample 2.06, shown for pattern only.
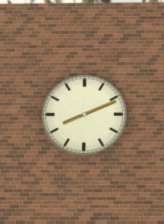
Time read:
8.11
